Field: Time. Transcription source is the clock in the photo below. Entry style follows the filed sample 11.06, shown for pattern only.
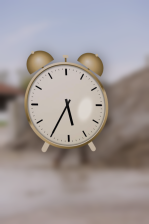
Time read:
5.35
